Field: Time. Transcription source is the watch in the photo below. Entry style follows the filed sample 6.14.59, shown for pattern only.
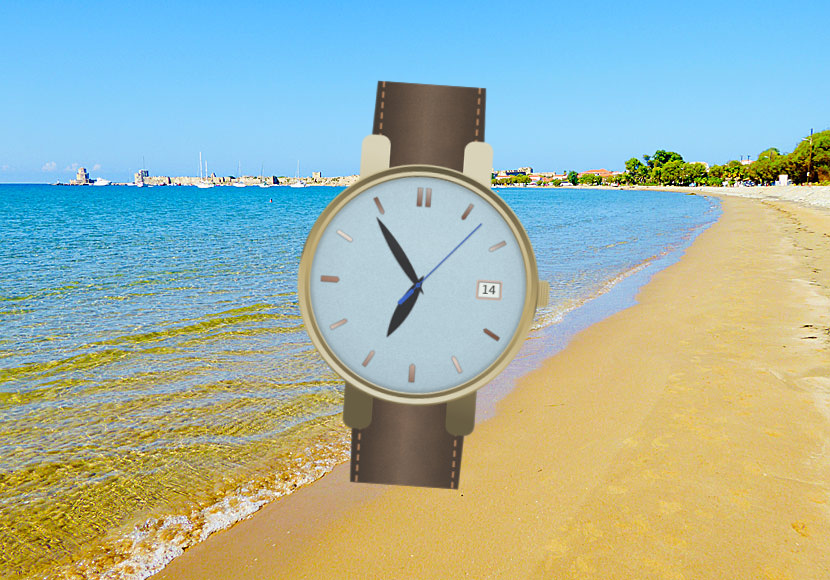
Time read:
6.54.07
